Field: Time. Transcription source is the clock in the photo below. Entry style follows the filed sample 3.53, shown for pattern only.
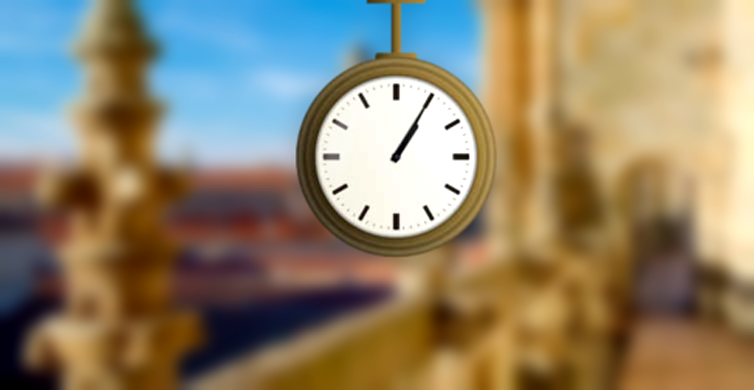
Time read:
1.05
